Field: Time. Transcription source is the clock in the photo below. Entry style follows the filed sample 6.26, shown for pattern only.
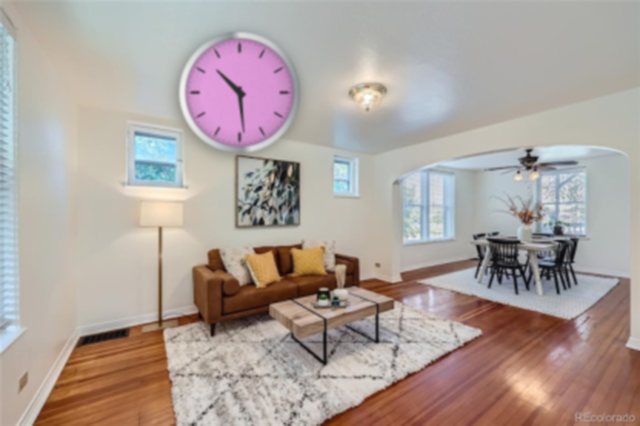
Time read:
10.29
